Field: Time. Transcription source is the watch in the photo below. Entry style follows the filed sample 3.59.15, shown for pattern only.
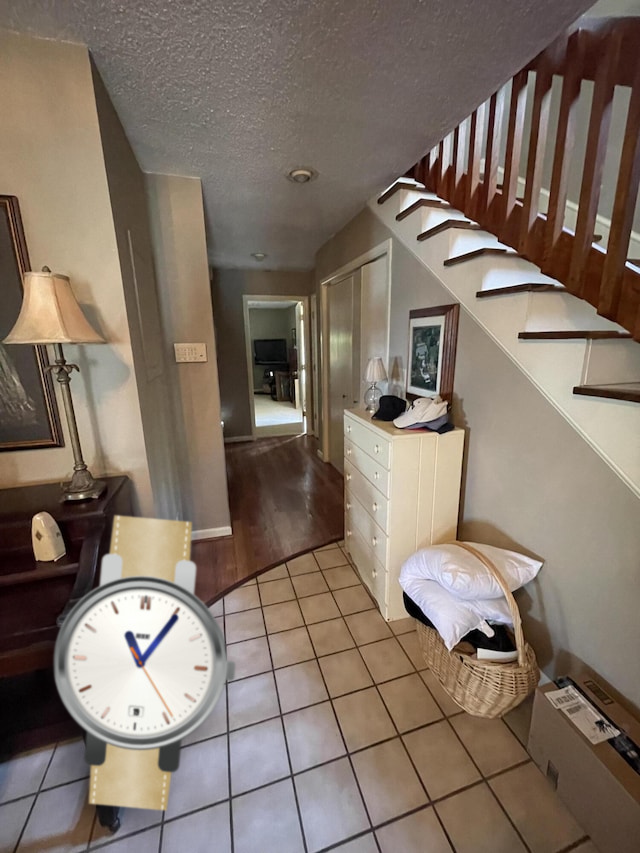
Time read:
11.05.24
